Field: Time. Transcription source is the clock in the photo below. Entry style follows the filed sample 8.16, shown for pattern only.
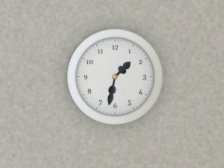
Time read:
1.32
